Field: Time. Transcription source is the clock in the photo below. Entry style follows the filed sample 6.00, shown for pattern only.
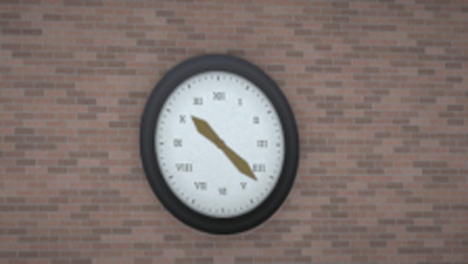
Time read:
10.22
